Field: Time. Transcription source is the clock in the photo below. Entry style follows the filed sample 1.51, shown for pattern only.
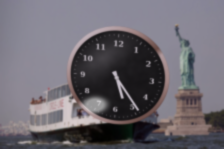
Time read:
5.24
